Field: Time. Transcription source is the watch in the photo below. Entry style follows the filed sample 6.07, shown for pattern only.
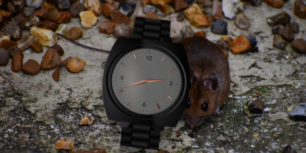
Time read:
2.41
